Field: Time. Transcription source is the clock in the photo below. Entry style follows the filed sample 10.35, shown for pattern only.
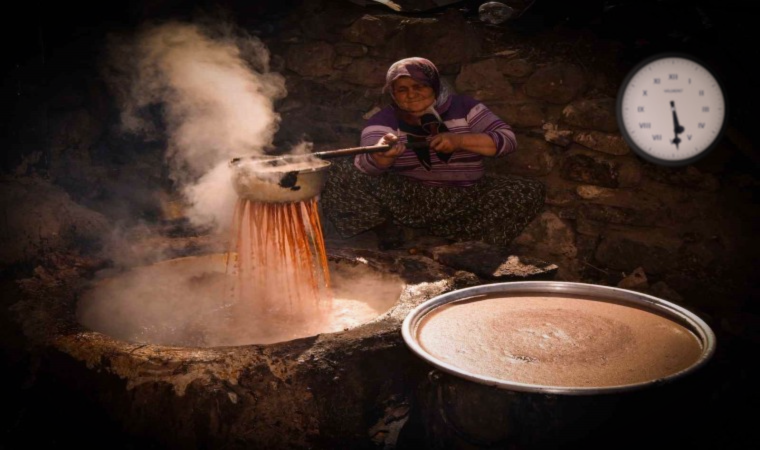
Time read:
5.29
